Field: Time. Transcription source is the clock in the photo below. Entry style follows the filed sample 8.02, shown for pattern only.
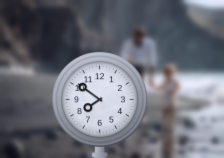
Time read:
7.51
